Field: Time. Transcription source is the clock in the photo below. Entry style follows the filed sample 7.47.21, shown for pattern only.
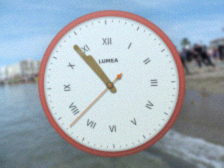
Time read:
10.53.38
